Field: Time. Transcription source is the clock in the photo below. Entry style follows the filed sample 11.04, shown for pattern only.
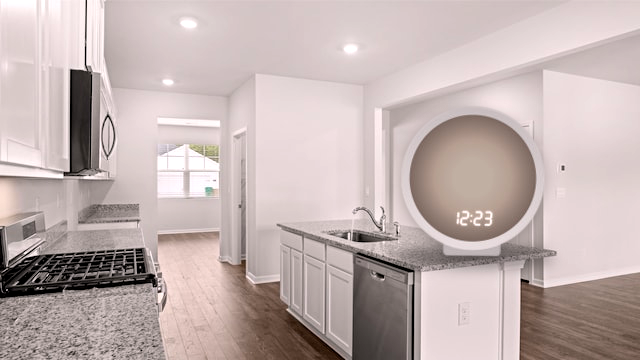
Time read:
12.23
